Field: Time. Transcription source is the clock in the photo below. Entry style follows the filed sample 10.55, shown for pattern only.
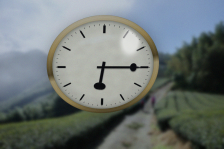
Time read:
6.15
